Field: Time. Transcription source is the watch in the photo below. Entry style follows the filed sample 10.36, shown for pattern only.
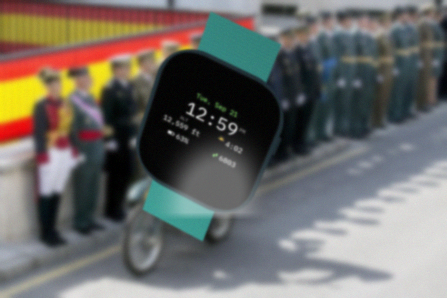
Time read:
12.59
